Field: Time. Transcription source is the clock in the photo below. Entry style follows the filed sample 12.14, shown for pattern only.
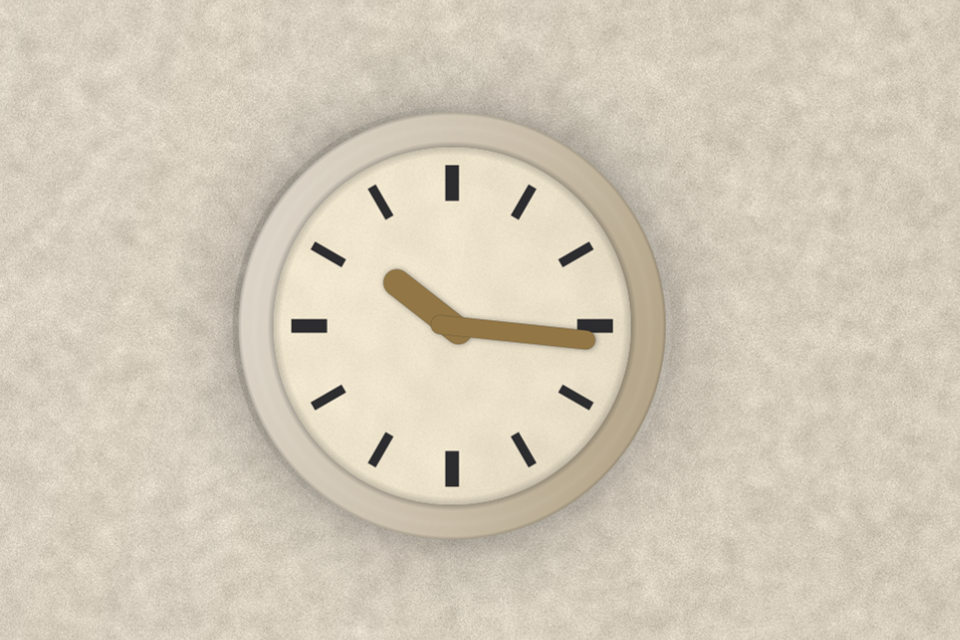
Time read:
10.16
